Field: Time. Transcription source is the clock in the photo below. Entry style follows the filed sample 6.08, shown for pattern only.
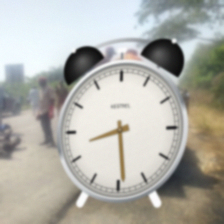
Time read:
8.29
